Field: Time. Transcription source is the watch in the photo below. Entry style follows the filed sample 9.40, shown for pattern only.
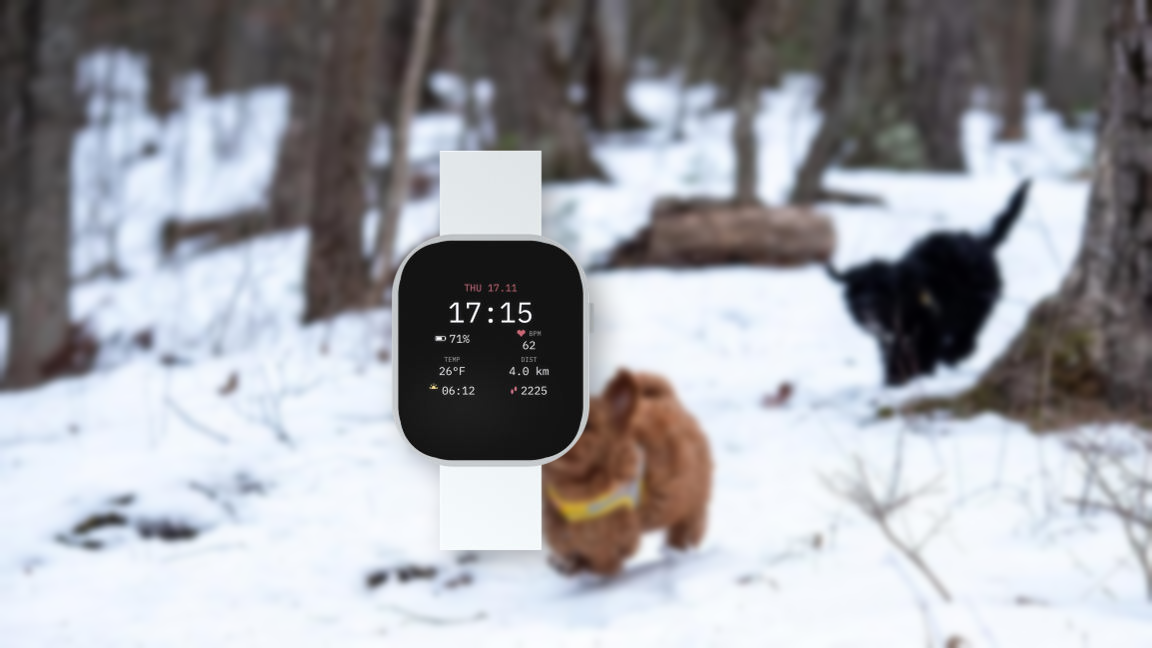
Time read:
17.15
